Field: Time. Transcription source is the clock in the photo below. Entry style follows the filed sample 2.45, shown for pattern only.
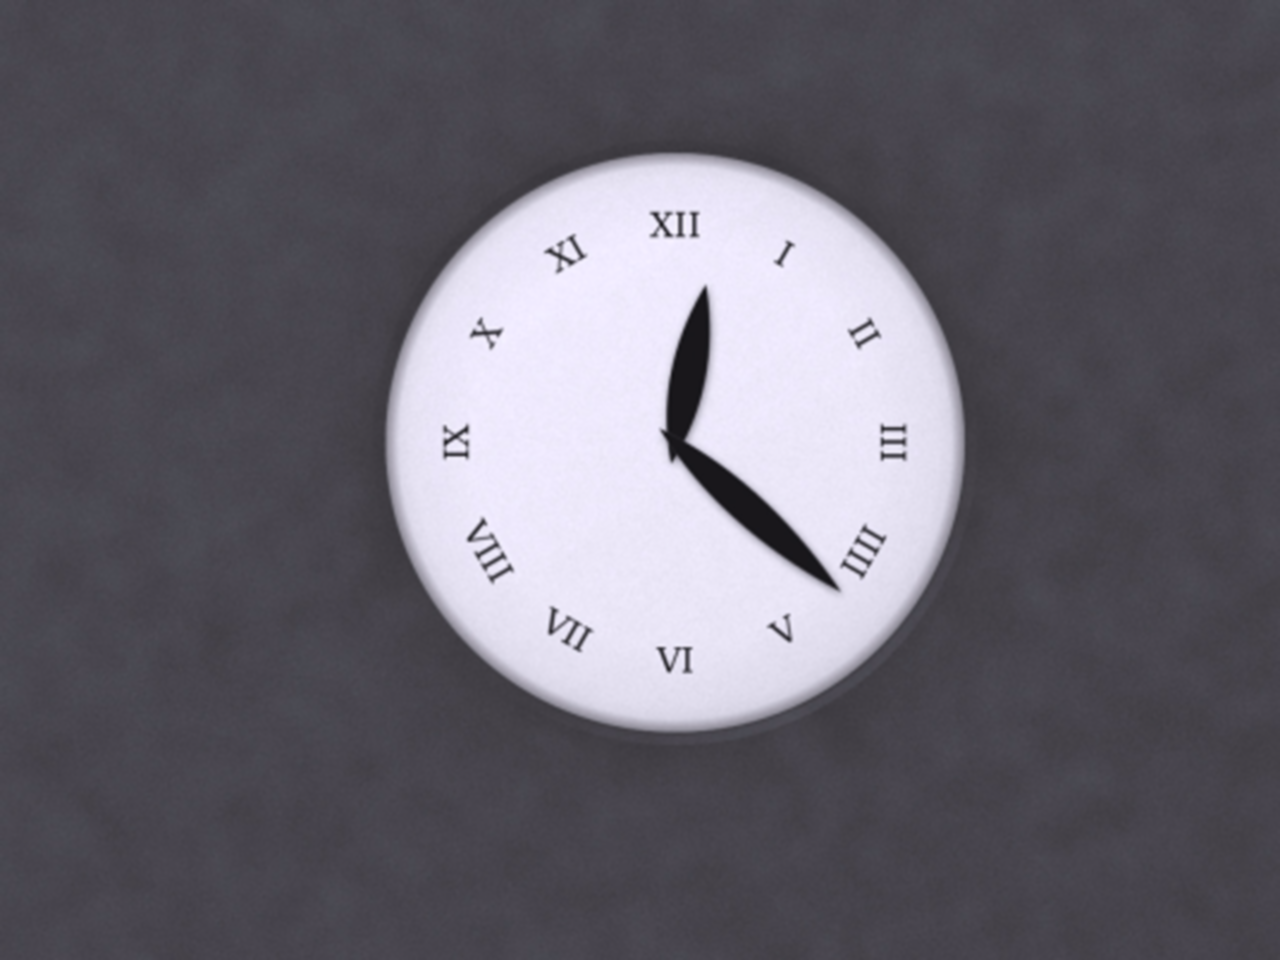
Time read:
12.22
